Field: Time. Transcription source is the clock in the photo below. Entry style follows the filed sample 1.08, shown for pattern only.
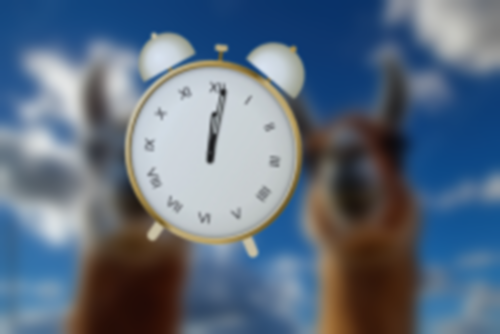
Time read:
12.01
